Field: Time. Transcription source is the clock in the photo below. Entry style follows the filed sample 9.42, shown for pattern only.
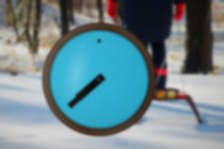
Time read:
7.38
